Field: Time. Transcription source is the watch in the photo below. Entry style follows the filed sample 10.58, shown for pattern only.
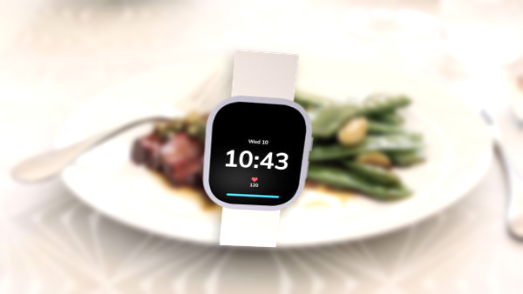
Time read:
10.43
